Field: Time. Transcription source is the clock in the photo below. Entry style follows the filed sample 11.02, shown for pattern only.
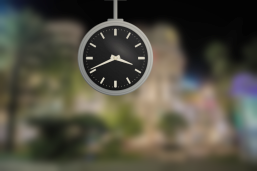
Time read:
3.41
